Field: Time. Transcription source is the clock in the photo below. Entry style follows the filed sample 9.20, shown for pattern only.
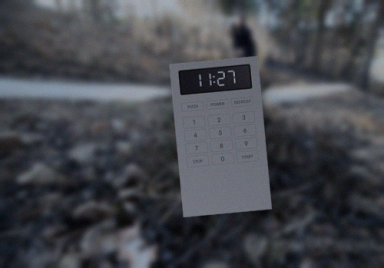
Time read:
11.27
